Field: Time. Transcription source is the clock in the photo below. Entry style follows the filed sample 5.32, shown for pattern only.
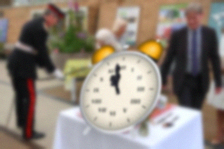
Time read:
10.58
